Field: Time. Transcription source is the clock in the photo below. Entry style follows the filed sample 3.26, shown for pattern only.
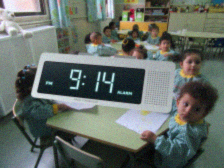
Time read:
9.14
